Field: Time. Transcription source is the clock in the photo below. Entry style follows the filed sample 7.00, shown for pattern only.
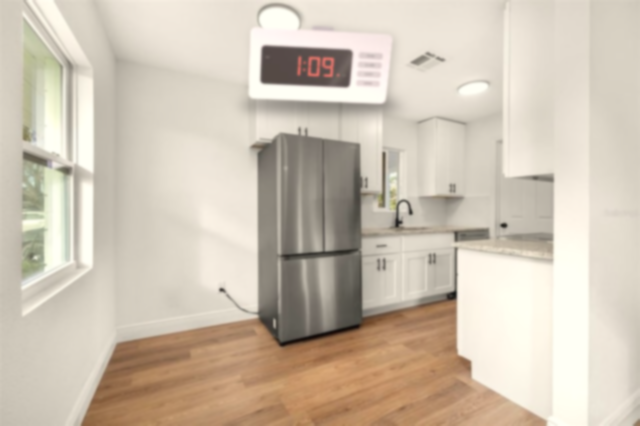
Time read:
1.09
